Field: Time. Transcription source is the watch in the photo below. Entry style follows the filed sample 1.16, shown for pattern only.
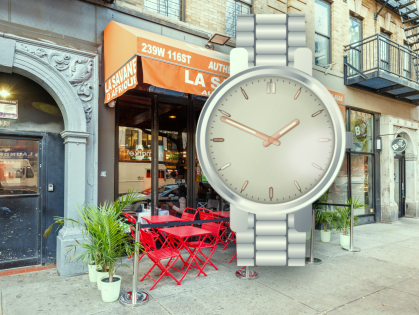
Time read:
1.49
